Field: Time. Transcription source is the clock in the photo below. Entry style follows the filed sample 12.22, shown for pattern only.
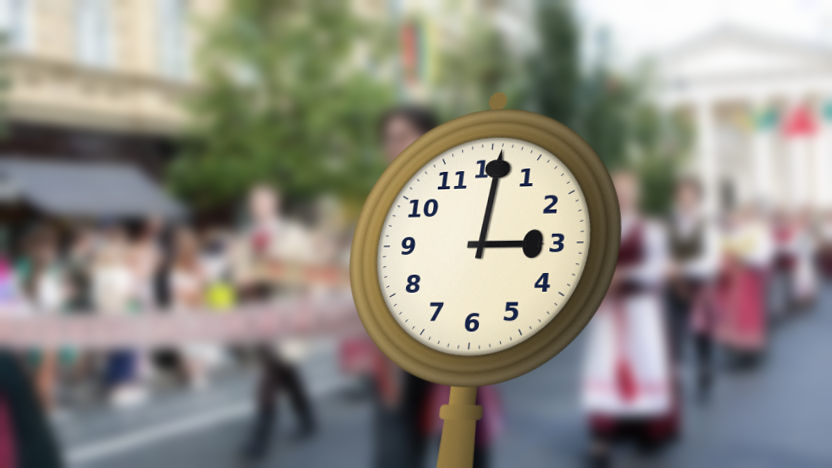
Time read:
3.01
